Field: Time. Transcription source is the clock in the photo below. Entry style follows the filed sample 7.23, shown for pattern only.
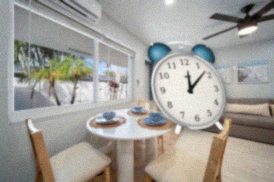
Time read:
12.08
